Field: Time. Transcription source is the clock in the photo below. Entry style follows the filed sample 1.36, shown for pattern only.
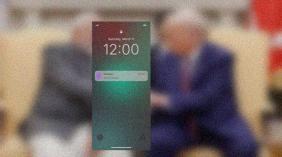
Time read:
12.00
